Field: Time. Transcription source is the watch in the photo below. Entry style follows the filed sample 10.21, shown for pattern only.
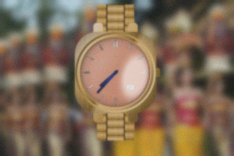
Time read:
7.37
